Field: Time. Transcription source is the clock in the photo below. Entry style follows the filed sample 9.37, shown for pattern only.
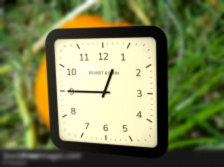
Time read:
12.45
